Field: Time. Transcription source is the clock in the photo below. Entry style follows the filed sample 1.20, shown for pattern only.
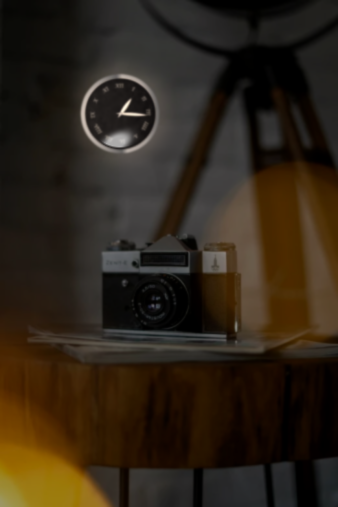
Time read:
1.16
